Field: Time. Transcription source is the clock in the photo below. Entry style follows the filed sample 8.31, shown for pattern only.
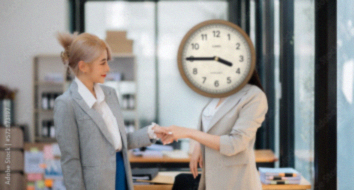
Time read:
3.45
